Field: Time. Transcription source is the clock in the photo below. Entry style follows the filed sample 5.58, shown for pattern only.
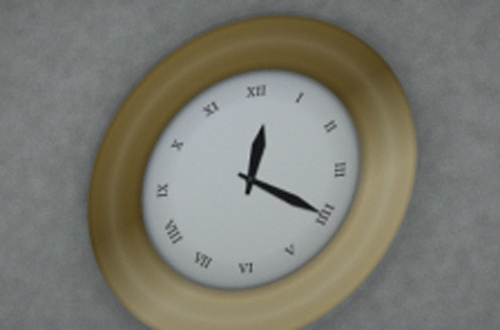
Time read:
12.20
